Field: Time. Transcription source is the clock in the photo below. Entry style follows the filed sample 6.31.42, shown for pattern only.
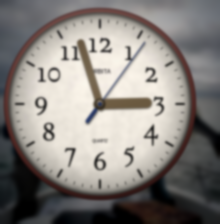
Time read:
2.57.06
